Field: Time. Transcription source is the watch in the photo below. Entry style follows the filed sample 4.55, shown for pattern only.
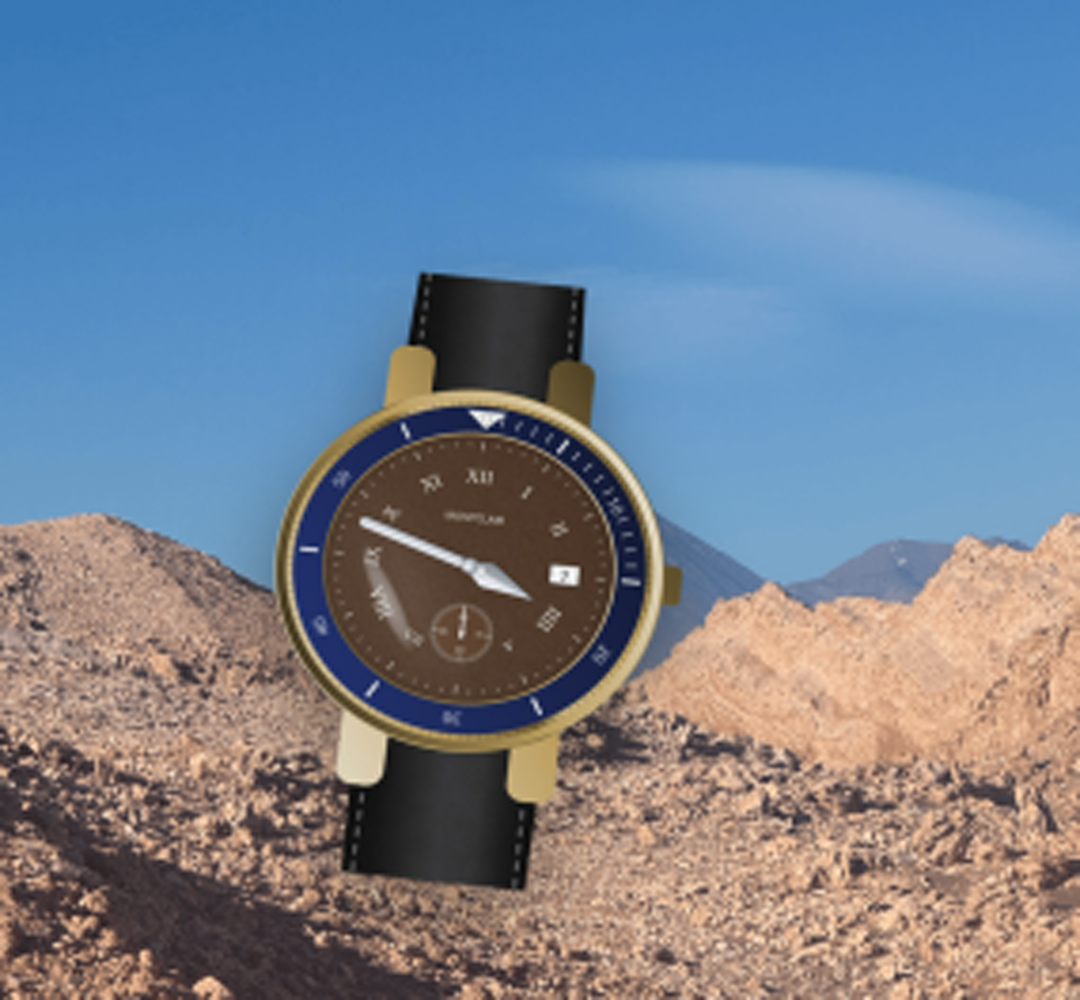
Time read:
3.48
